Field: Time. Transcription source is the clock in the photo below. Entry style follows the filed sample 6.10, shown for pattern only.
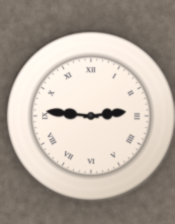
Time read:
2.46
